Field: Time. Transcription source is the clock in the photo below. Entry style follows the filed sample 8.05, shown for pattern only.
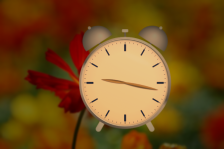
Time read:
9.17
